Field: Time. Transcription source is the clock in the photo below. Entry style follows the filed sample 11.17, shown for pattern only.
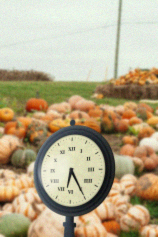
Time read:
6.25
